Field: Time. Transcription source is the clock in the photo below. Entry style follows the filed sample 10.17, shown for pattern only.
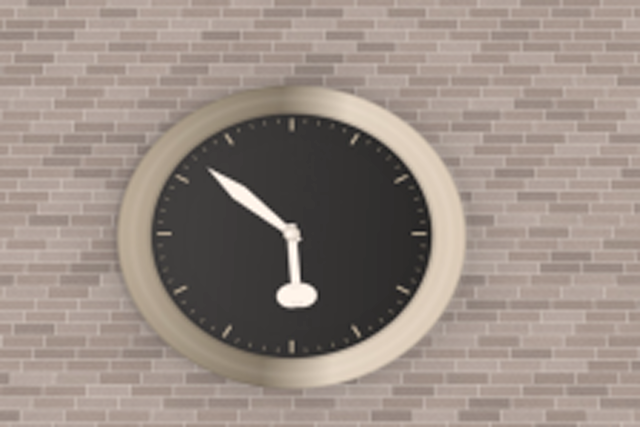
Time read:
5.52
